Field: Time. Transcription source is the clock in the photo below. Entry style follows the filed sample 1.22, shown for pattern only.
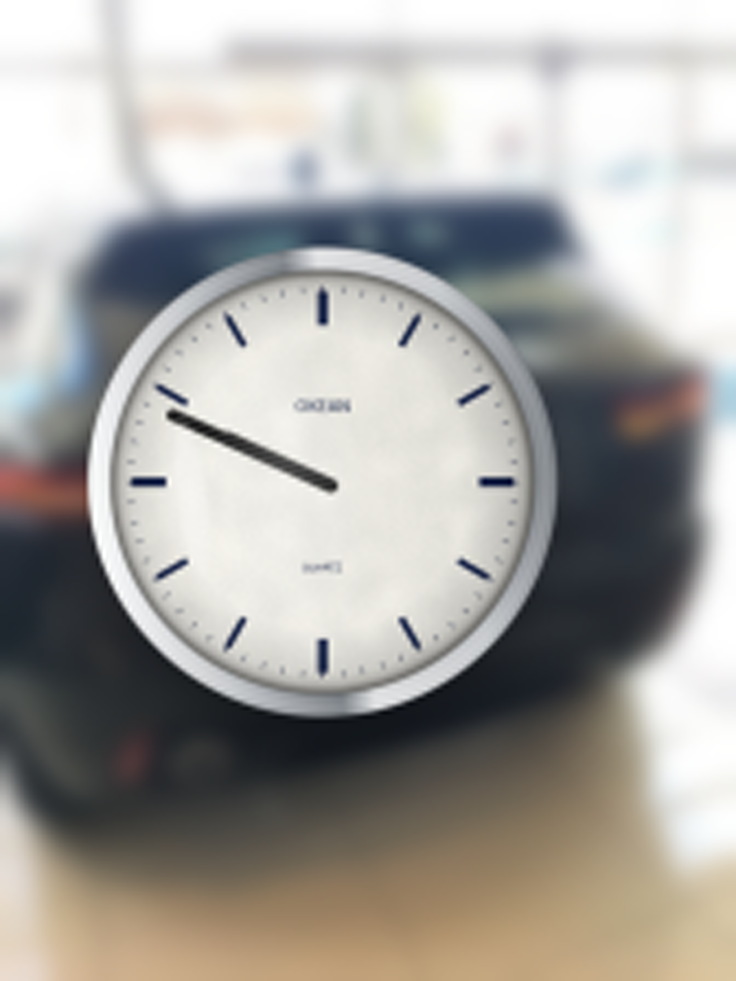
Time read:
9.49
